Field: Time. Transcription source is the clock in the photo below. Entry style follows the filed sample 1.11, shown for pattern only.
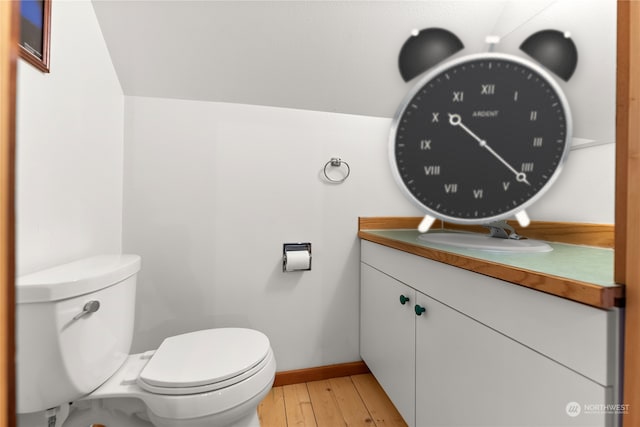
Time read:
10.22
